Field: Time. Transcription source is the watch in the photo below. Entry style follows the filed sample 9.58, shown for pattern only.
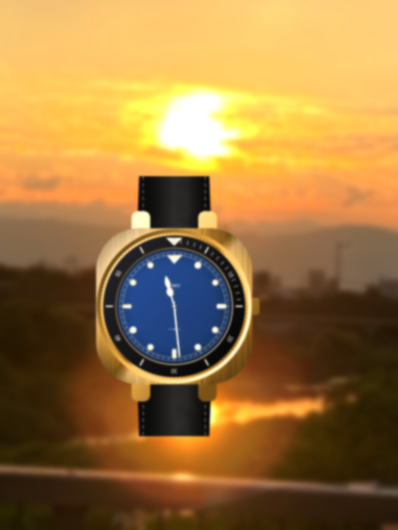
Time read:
11.29
